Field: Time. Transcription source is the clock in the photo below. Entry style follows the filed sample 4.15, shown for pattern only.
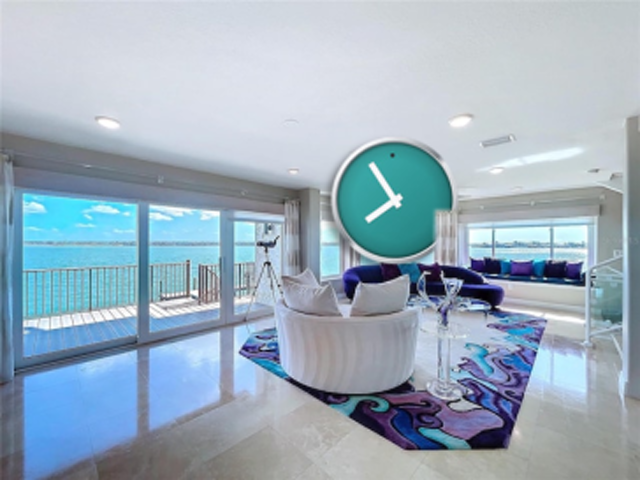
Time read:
7.55
